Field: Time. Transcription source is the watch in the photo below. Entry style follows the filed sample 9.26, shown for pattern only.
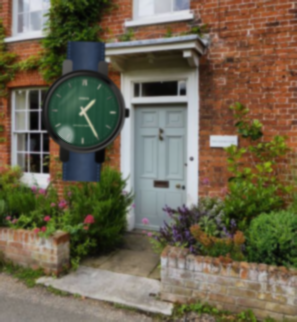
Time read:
1.25
